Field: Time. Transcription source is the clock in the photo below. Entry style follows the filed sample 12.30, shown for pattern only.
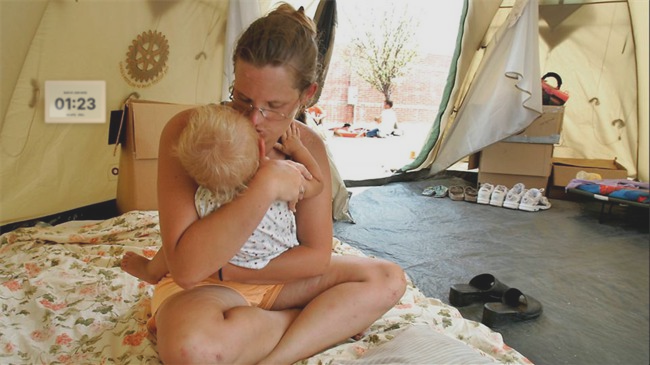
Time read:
1.23
